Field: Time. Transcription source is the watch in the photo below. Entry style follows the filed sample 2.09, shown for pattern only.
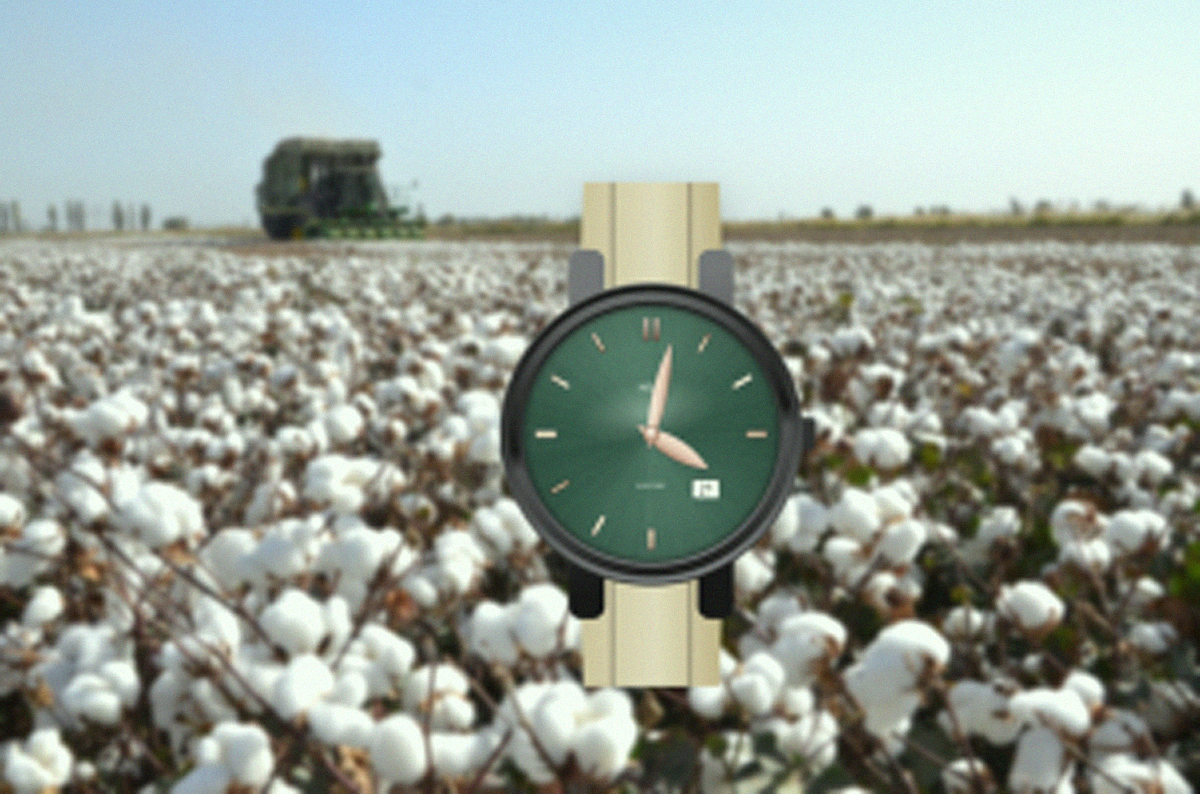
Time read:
4.02
